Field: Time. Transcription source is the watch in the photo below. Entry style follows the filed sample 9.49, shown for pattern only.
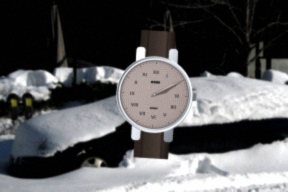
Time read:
2.10
